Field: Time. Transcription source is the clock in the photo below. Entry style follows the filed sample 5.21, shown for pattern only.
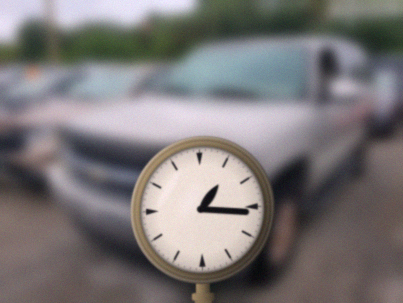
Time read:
1.16
